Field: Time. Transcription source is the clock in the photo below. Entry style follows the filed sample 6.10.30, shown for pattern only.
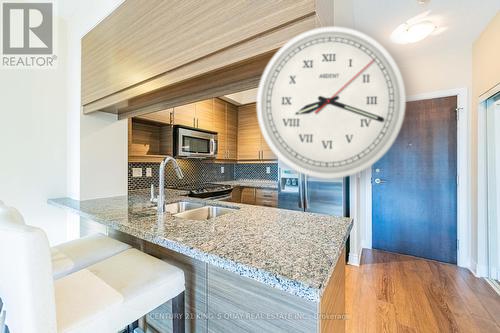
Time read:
8.18.08
